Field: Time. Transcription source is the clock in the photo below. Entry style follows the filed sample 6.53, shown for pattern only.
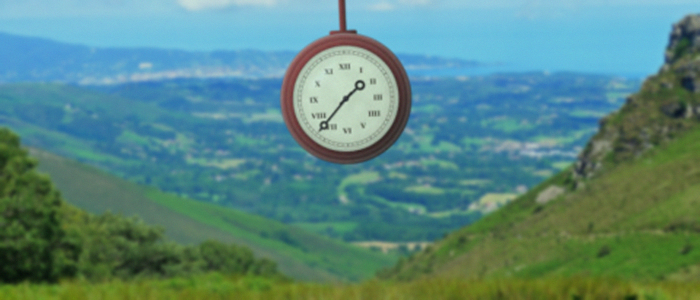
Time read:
1.37
